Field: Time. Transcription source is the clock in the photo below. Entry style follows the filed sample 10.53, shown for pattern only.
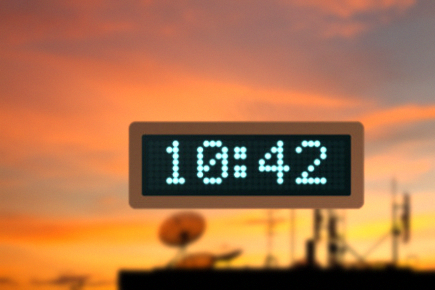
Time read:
10.42
